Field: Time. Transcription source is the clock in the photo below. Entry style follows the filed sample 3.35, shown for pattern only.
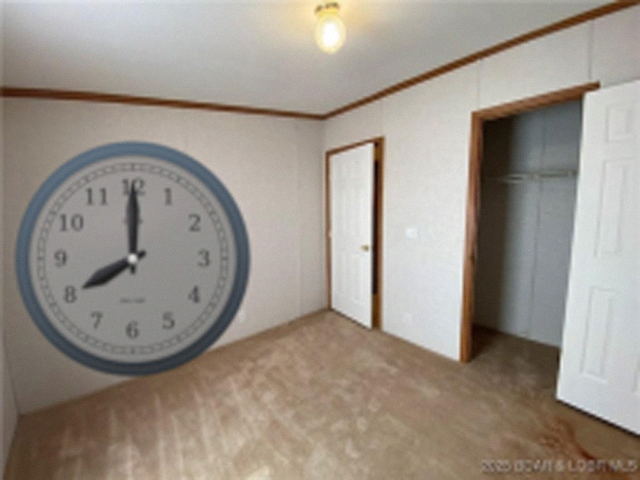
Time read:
8.00
